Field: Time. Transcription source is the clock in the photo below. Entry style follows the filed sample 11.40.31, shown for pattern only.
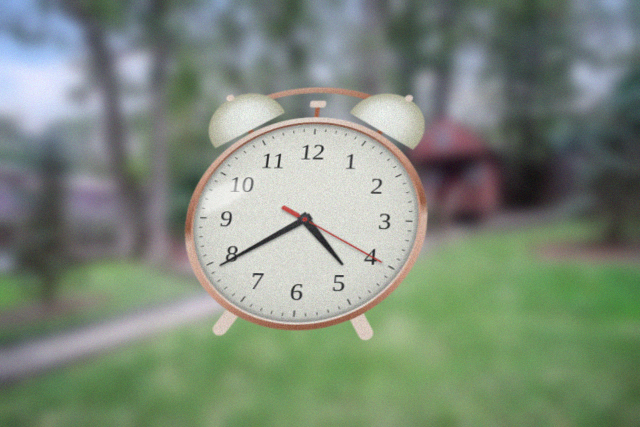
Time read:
4.39.20
